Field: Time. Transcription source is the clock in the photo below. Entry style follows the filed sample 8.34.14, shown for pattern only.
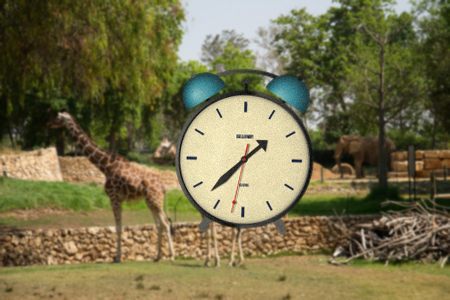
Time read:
1.37.32
